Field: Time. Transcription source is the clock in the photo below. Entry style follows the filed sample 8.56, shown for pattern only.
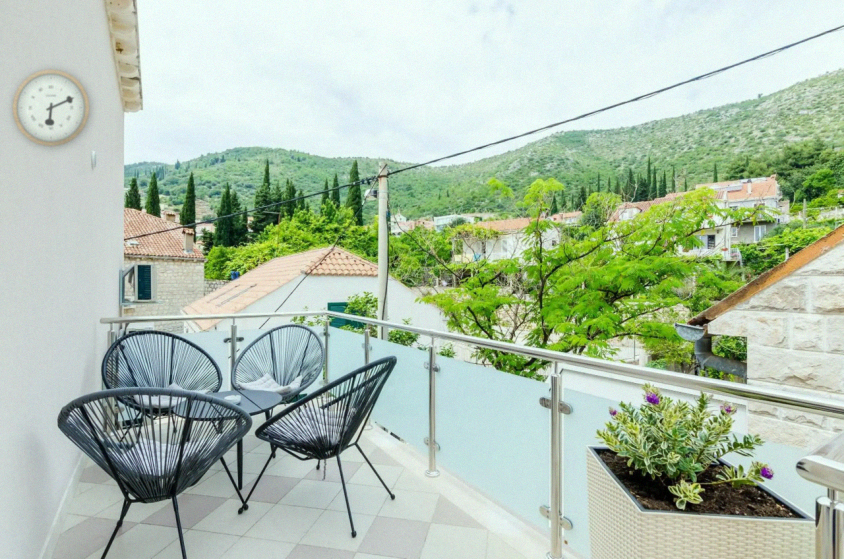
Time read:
6.11
